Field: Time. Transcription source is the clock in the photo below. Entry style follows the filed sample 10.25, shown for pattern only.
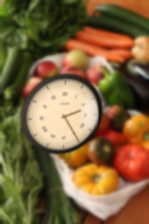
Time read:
2.25
